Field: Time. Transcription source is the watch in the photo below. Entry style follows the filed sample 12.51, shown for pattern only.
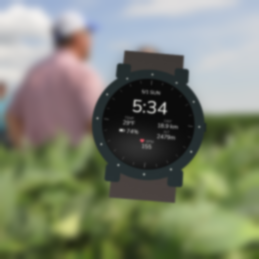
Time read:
5.34
